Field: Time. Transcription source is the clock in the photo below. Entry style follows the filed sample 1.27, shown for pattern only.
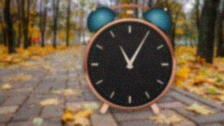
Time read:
11.05
